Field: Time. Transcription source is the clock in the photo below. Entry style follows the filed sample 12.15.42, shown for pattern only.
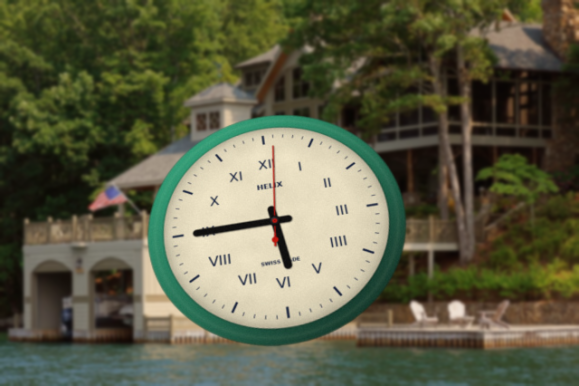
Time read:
5.45.01
